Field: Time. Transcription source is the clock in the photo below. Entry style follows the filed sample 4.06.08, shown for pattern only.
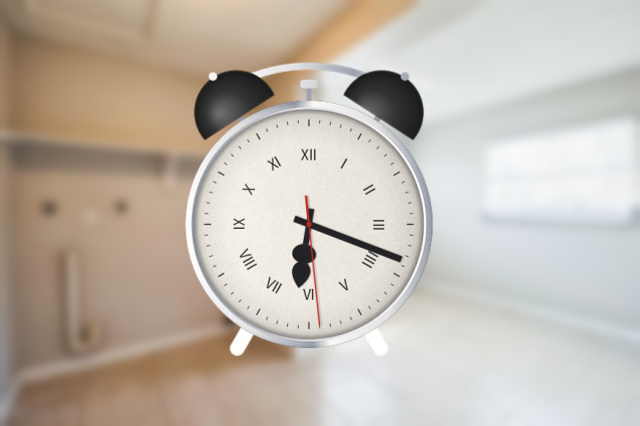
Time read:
6.18.29
